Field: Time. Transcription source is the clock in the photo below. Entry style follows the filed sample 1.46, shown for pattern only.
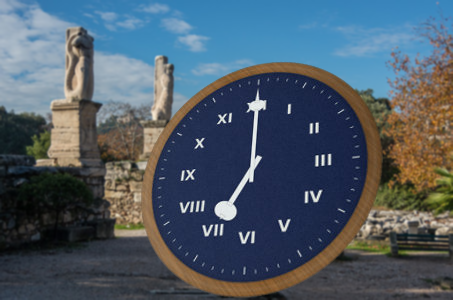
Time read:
7.00
